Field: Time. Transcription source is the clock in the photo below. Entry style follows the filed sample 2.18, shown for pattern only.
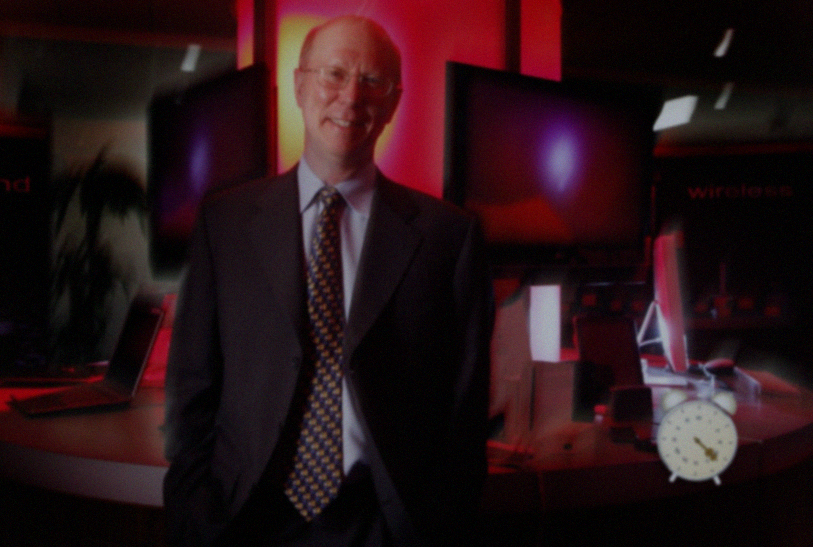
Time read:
4.22
